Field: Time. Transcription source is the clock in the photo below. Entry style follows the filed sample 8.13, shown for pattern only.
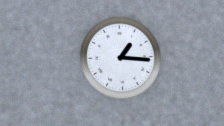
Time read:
1.16
